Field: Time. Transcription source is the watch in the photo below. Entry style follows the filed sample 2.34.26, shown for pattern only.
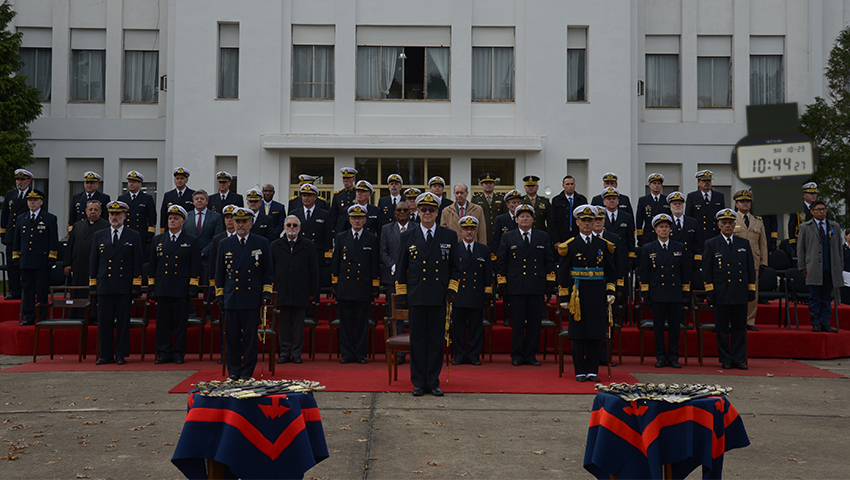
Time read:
10.44.27
